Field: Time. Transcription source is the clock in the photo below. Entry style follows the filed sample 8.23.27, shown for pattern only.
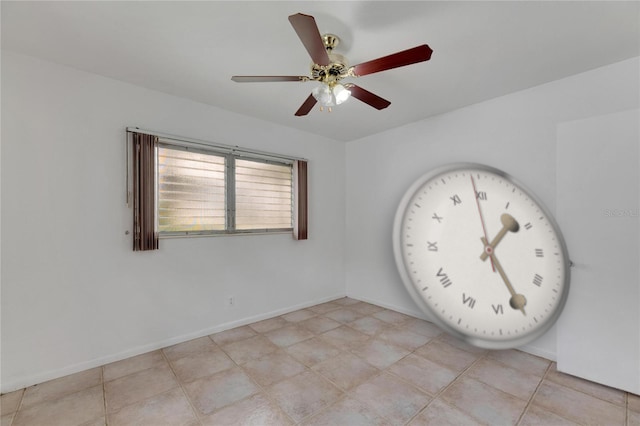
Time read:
1.25.59
